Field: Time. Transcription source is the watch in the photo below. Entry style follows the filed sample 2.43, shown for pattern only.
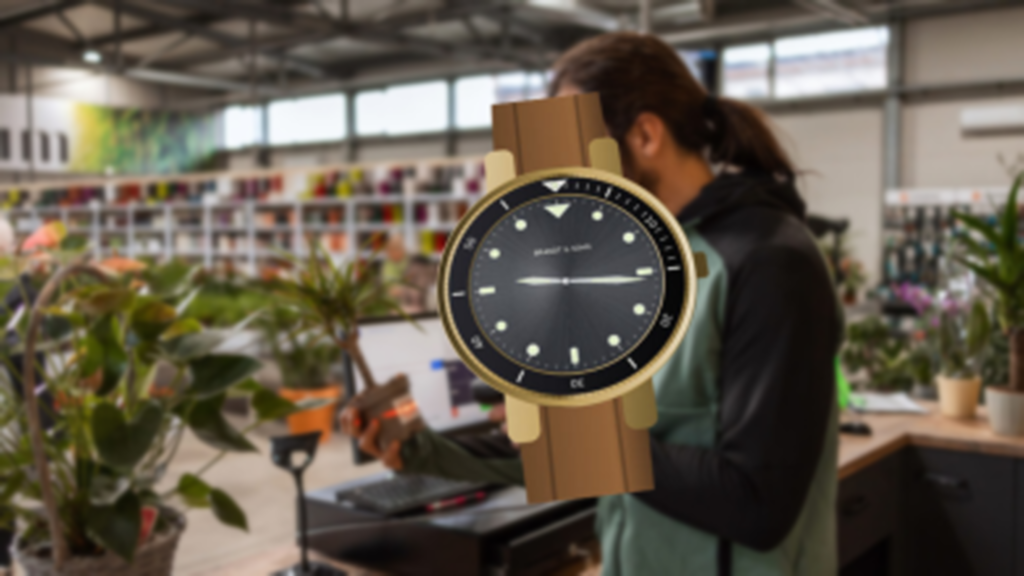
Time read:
9.16
